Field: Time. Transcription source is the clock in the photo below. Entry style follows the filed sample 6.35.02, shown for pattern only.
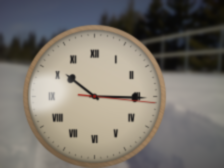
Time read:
10.15.16
